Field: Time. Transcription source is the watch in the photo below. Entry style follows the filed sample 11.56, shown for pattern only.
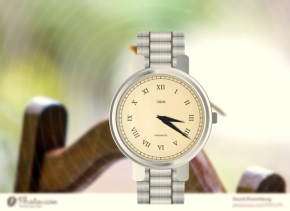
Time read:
3.21
